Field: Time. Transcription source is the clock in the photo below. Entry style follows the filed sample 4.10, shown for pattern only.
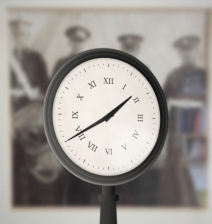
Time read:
1.40
